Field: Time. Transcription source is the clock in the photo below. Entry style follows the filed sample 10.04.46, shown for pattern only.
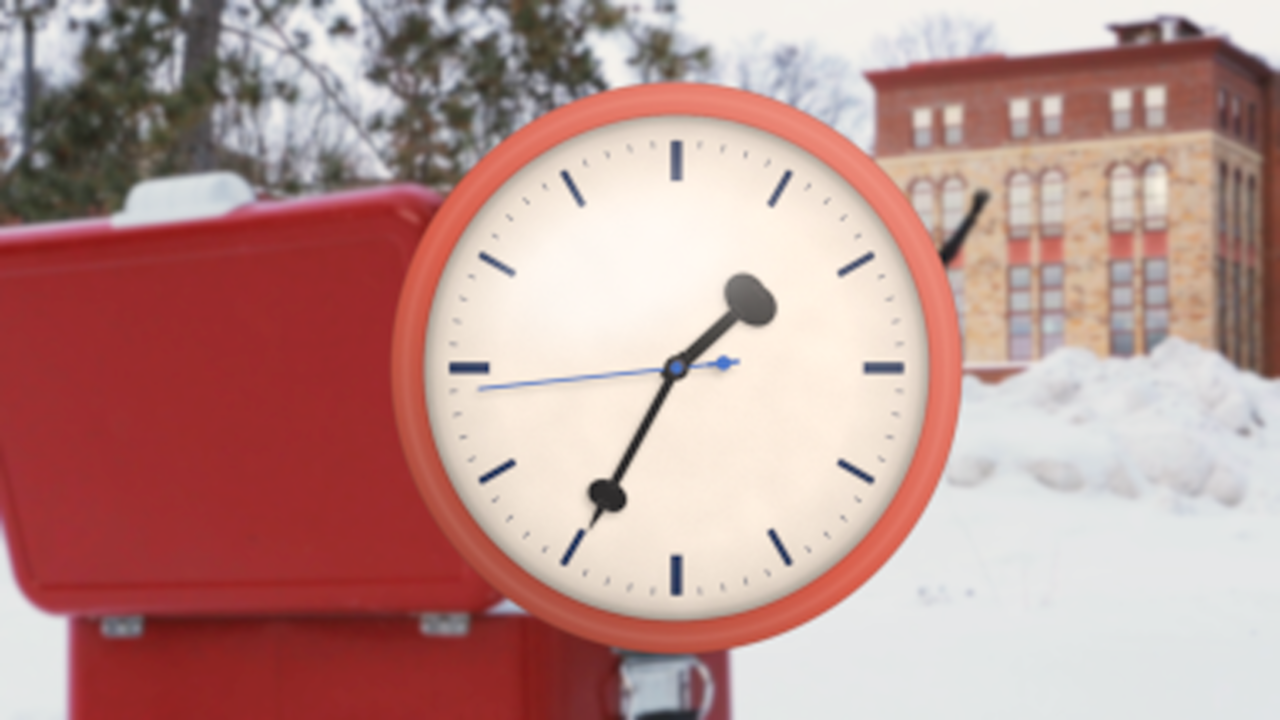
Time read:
1.34.44
